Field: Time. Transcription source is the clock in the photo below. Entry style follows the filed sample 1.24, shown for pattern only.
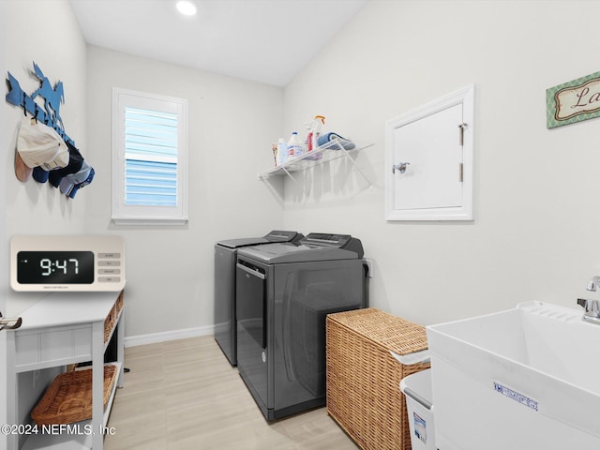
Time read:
9.47
